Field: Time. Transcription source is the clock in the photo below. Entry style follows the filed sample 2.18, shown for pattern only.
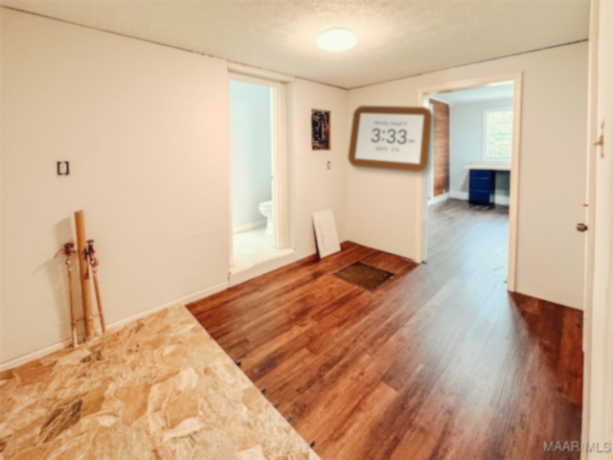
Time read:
3.33
